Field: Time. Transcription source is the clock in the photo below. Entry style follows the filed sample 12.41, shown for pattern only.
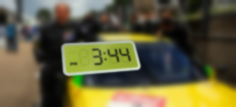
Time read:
3.44
